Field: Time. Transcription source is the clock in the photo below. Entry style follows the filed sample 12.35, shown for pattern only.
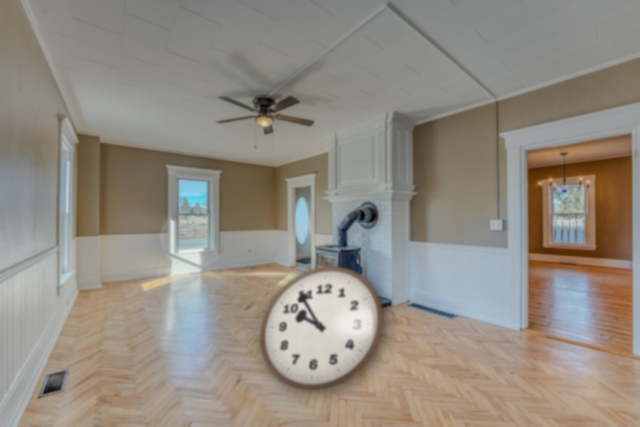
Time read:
9.54
